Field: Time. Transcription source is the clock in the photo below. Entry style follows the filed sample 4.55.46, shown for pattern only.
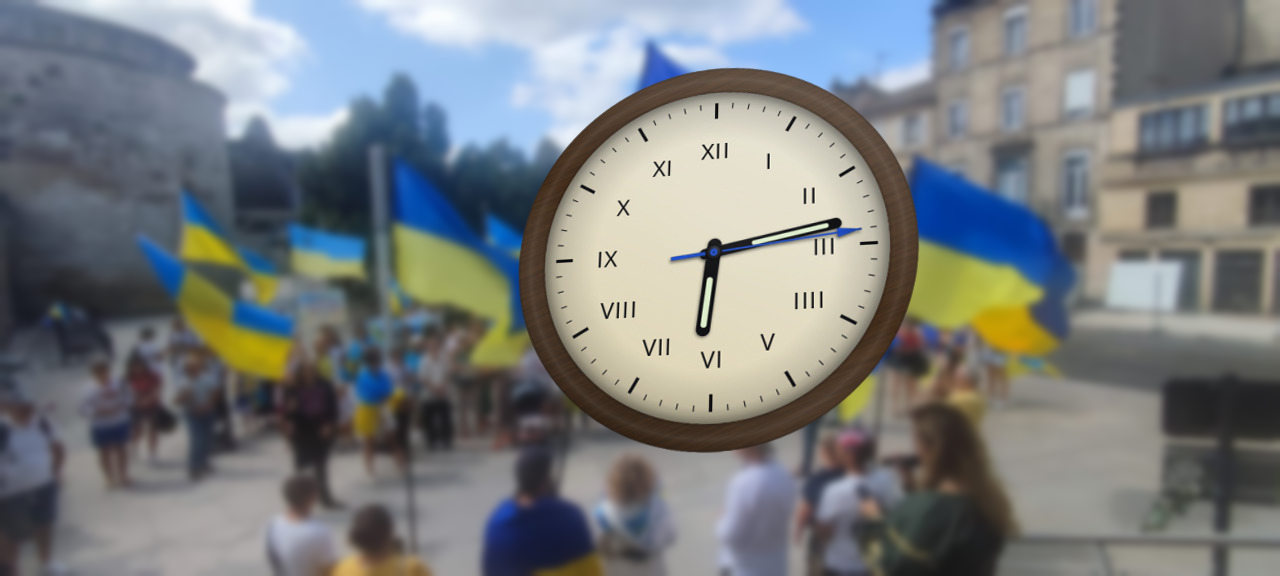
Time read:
6.13.14
